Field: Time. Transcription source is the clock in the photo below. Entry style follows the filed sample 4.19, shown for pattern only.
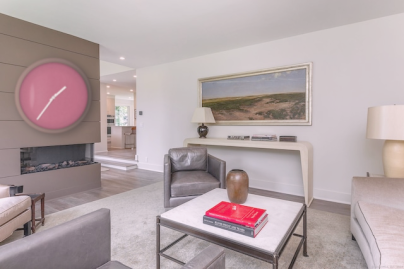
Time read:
1.36
